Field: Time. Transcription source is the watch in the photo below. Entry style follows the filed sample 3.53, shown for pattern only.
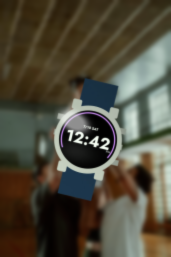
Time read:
12.42
